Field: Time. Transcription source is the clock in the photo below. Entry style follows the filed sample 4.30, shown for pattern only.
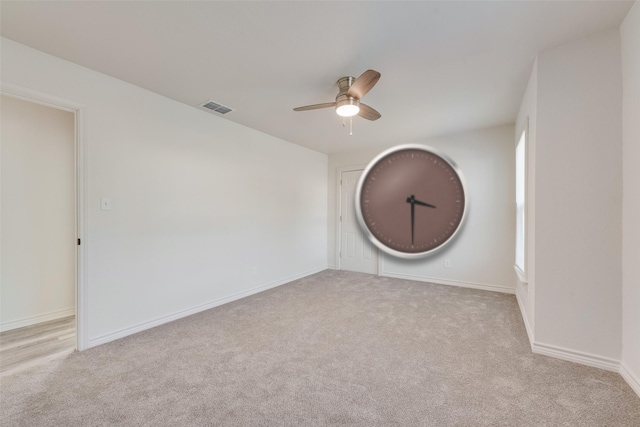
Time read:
3.30
